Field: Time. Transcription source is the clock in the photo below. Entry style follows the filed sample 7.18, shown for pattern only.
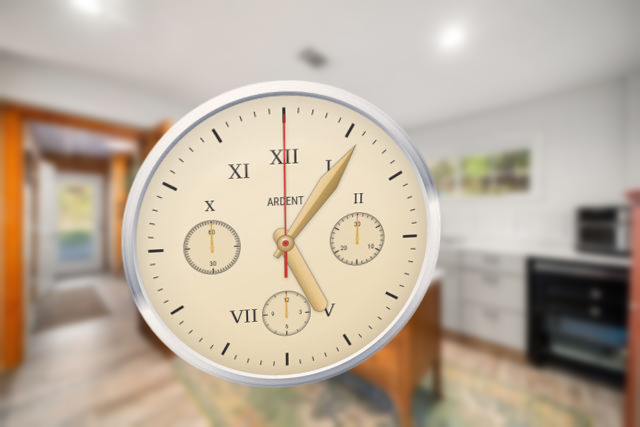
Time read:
5.06
